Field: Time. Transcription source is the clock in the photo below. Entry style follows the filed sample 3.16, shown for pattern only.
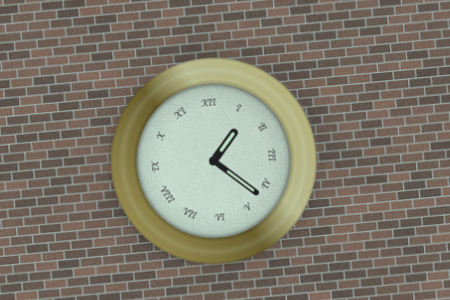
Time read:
1.22
